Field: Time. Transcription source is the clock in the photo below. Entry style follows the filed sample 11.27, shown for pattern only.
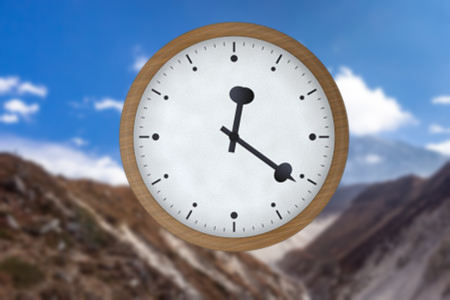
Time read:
12.21
